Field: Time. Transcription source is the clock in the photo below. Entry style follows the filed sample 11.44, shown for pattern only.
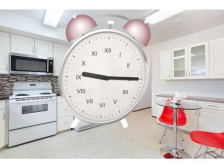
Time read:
9.15
